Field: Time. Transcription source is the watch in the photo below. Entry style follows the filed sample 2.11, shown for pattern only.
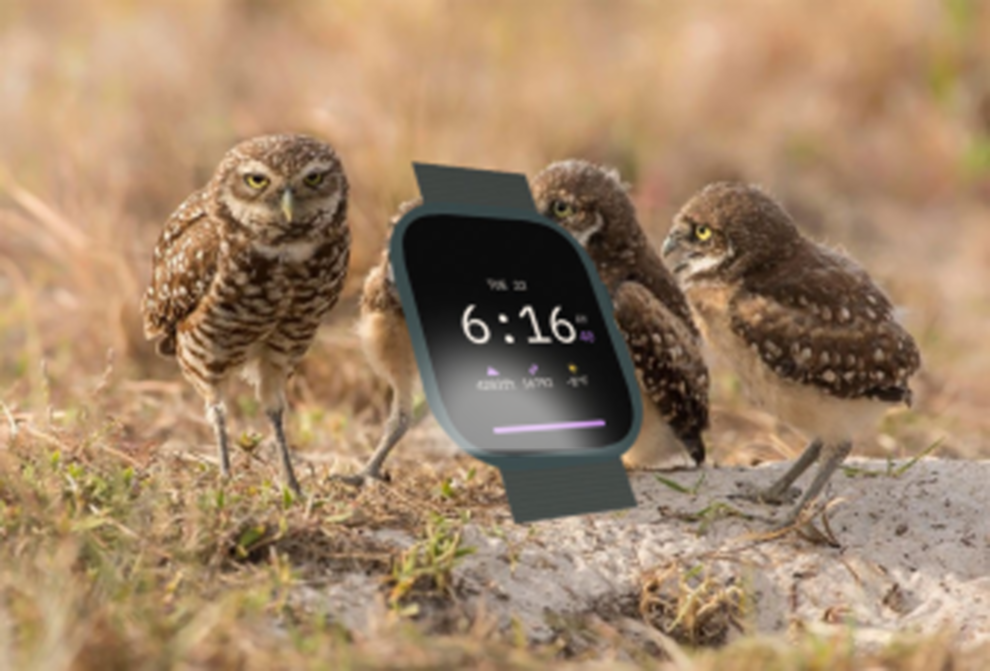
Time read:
6.16
